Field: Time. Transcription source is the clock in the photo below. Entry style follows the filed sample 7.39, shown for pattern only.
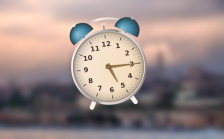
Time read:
5.15
